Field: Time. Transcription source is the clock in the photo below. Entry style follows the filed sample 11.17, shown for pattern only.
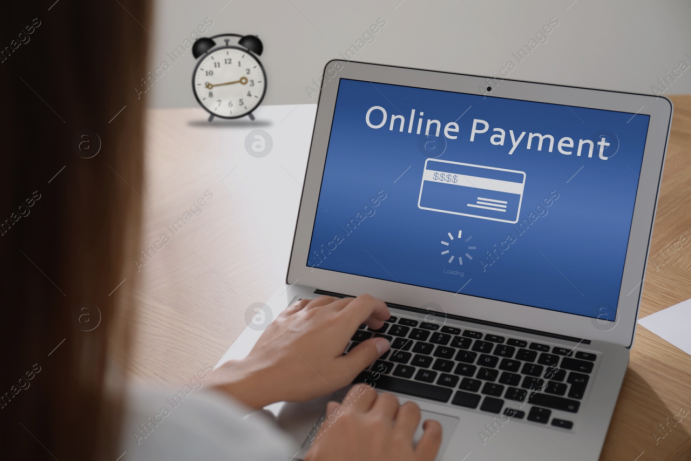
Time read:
2.44
